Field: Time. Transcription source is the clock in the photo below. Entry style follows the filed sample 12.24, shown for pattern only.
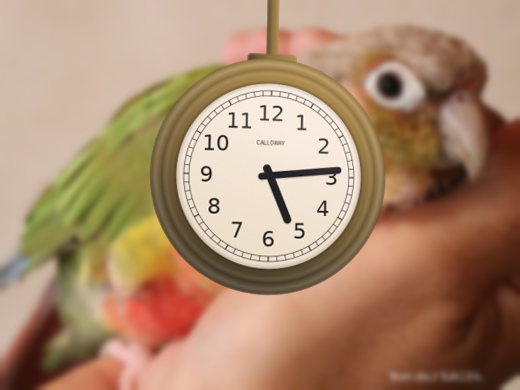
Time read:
5.14
